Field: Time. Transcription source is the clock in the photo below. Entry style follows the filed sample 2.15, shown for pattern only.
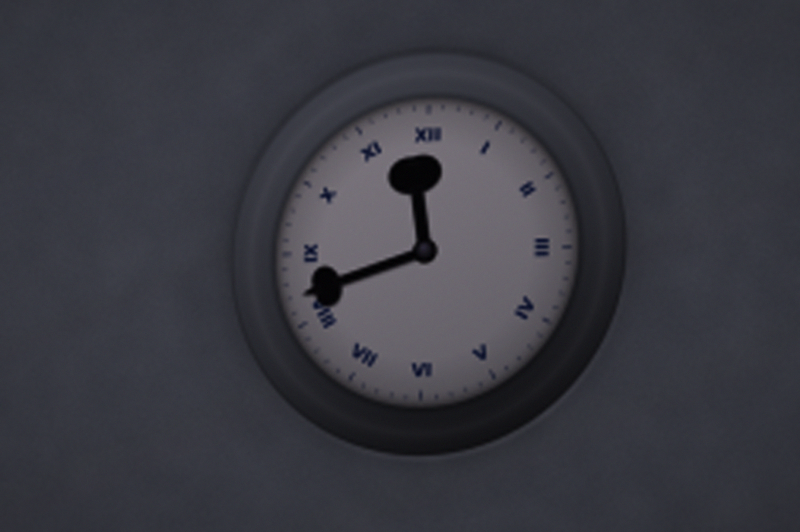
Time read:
11.42
